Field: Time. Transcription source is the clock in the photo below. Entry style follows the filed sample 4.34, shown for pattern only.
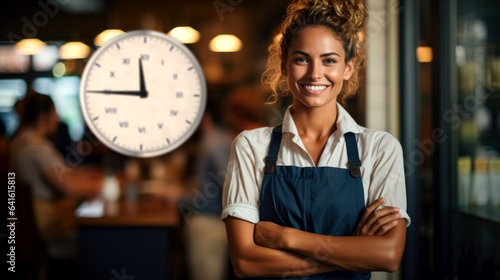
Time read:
11.45
